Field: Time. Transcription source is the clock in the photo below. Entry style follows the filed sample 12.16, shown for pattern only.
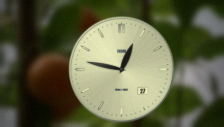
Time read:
12.47
